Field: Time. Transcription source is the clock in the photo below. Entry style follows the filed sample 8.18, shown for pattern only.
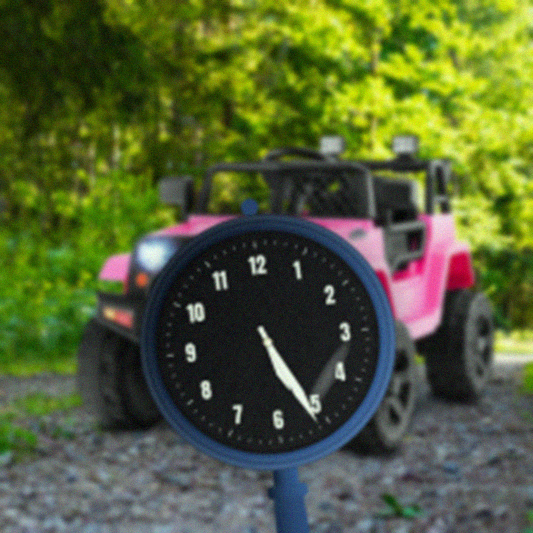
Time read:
5.26
